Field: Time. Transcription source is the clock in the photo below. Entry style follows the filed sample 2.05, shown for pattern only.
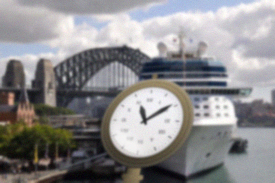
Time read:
11.09
